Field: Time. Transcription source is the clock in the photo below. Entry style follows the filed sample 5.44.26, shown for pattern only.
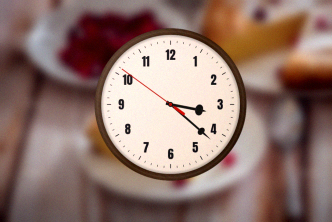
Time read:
3.21.51
